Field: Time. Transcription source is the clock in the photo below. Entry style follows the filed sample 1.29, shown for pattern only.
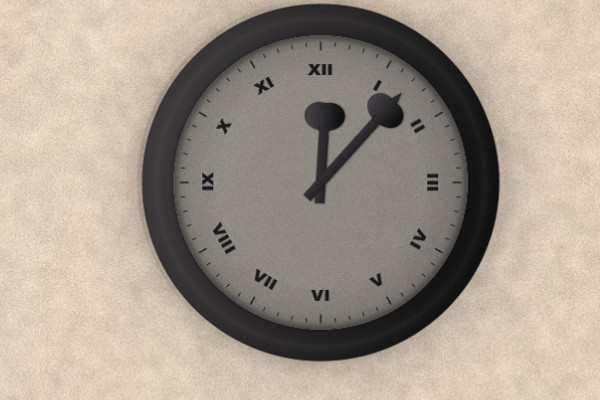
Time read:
12.07
